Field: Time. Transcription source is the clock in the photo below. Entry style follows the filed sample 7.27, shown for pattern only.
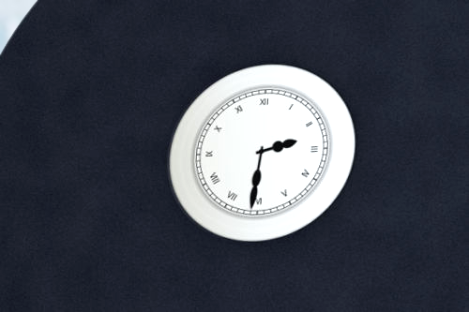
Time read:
2.31
